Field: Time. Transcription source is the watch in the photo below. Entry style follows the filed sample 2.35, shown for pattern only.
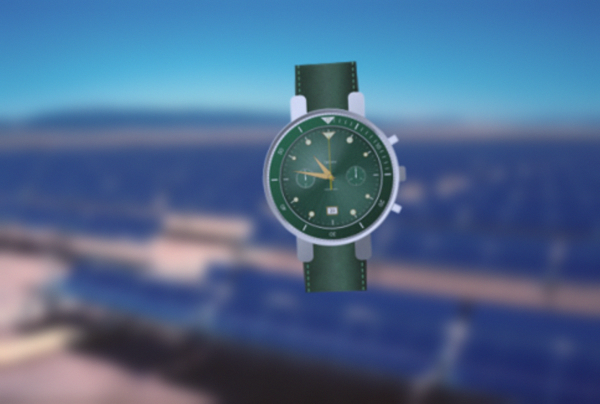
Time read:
10.47
